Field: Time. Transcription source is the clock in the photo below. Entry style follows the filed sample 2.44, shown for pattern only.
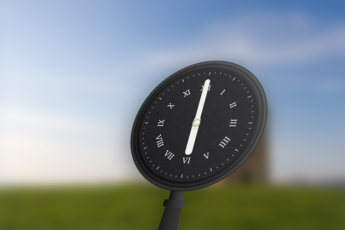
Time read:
6.00
